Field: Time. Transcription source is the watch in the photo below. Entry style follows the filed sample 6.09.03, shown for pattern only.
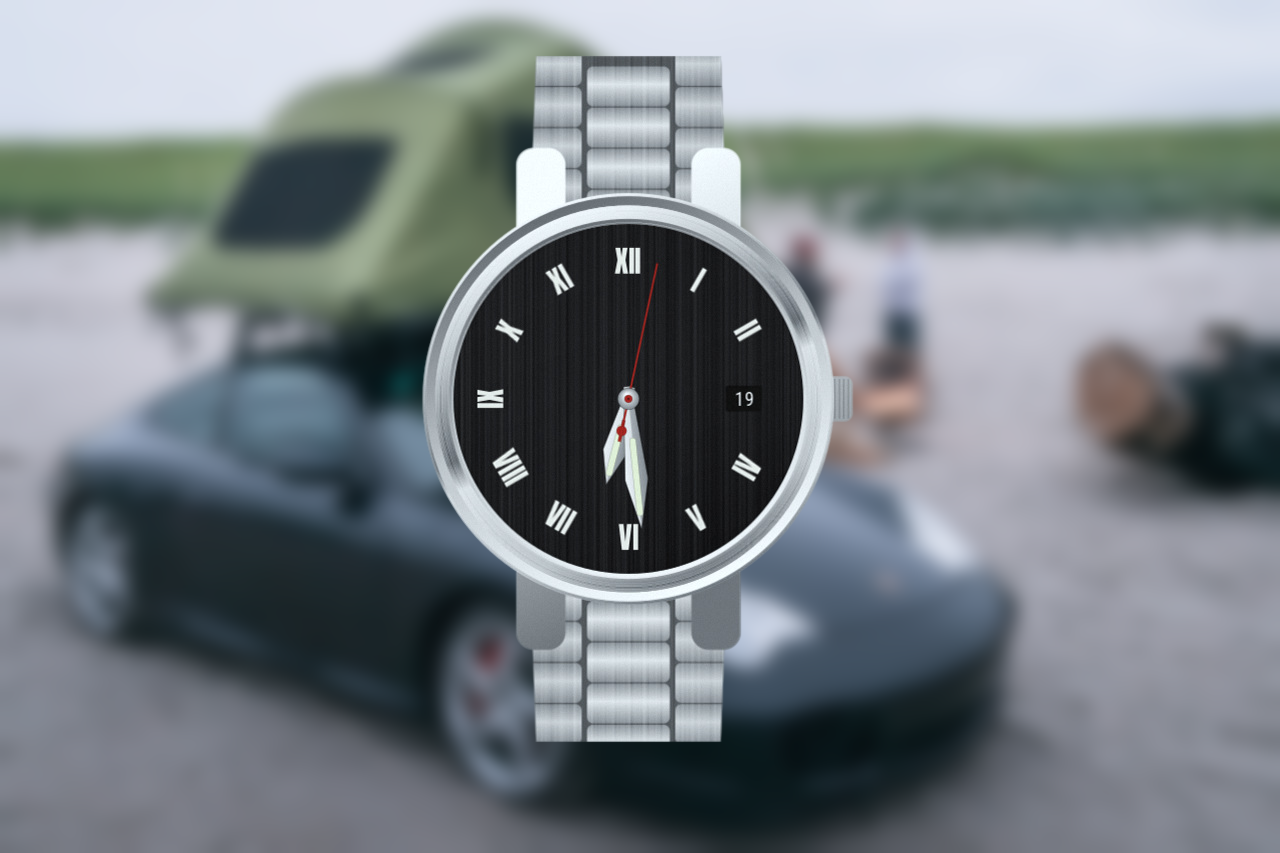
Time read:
6.29.02
